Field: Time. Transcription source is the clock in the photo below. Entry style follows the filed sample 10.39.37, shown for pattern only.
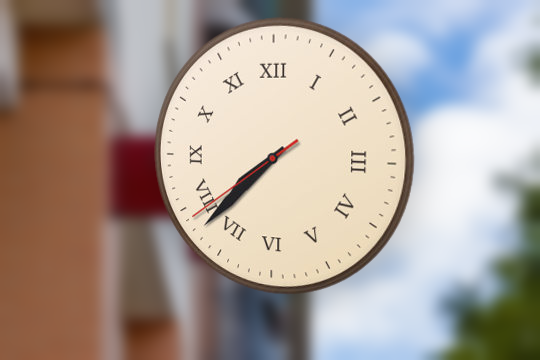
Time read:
7.37.39
